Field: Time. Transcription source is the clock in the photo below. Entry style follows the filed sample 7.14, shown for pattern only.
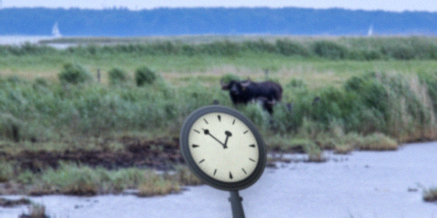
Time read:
12.52
